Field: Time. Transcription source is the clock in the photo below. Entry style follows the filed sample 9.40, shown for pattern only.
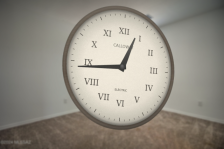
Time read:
12.44
